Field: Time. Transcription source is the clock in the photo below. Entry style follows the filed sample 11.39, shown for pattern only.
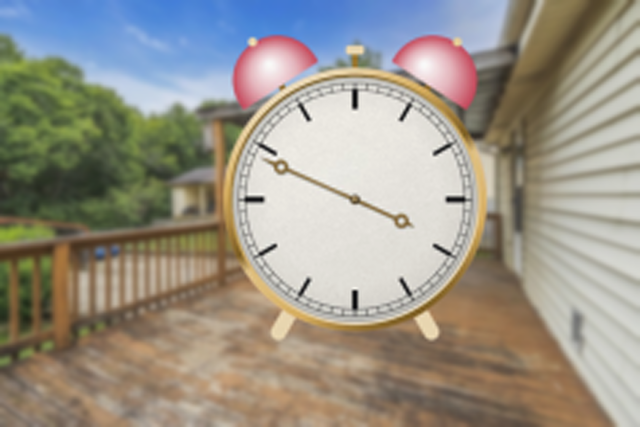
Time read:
3.49
